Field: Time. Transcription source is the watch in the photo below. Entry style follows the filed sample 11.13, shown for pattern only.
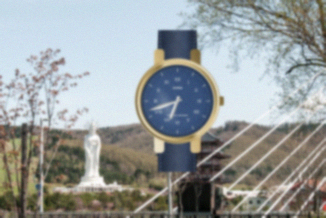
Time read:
6.42
